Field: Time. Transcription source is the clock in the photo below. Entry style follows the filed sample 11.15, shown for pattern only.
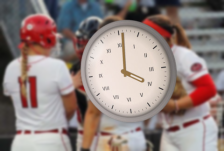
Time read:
4.01
